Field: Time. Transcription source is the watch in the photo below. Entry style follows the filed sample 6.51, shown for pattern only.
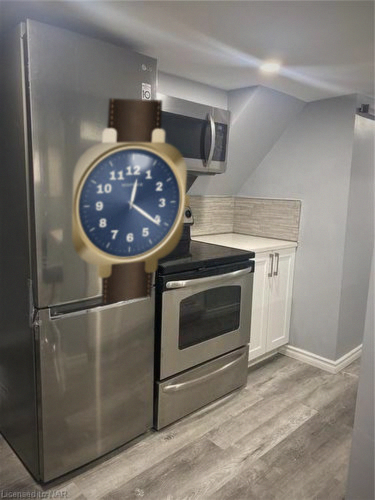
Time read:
12.21
